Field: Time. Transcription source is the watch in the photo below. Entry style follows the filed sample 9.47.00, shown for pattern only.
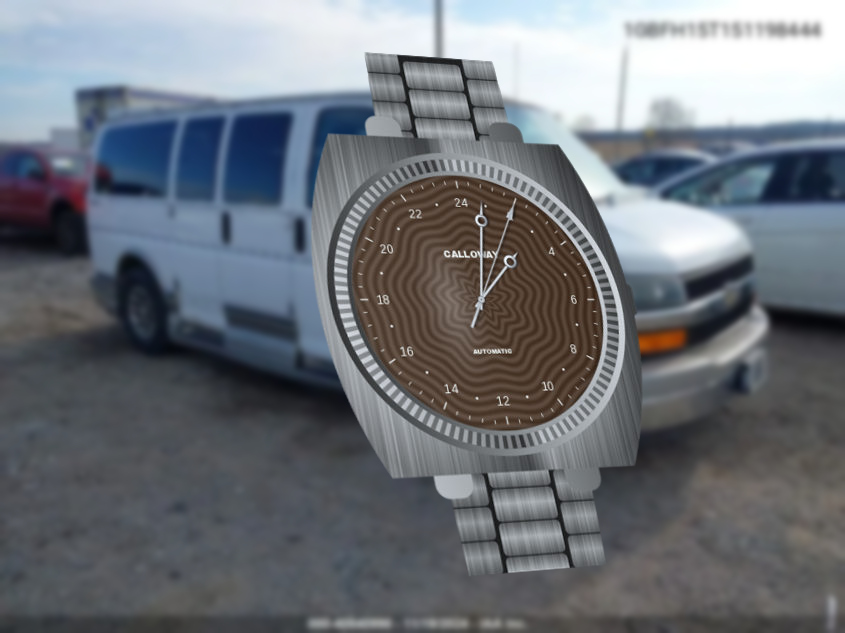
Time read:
3.02.05
